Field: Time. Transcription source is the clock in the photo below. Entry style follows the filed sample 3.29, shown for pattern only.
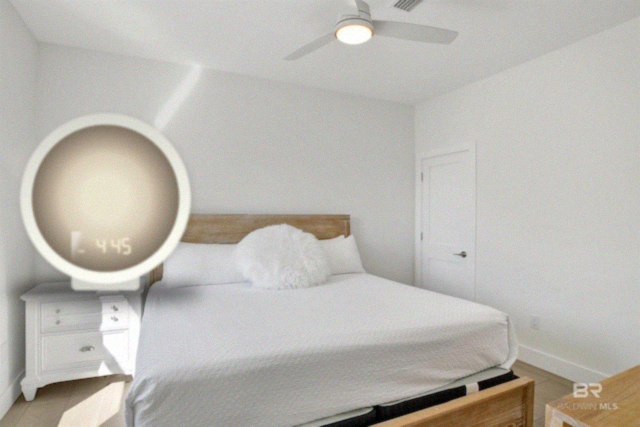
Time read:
4.45
